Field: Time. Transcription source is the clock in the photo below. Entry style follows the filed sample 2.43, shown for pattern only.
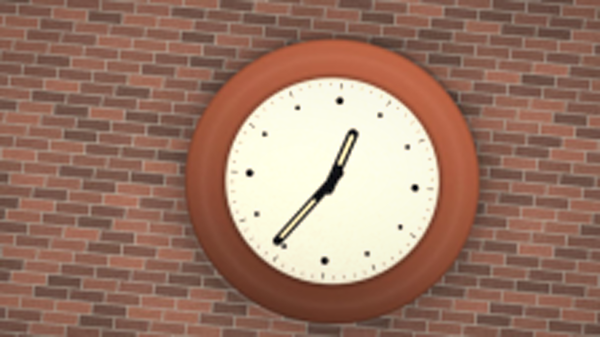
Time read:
12.36
